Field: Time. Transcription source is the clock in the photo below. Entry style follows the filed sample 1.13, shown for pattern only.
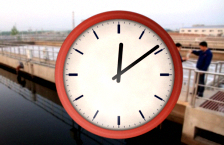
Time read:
12.09
